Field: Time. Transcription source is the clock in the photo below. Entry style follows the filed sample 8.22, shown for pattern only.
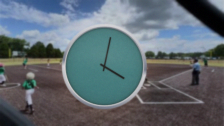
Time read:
4.02
